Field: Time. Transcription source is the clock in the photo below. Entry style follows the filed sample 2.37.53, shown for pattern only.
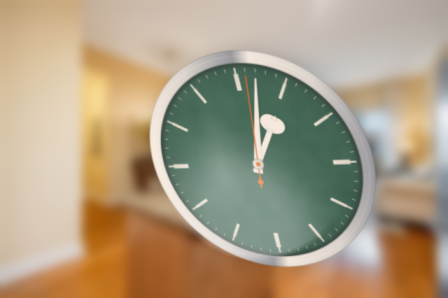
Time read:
1.02.01
